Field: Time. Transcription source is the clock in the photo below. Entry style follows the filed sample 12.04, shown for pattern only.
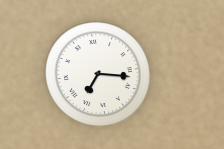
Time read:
7.17
